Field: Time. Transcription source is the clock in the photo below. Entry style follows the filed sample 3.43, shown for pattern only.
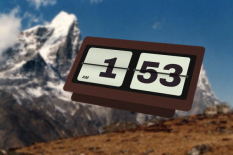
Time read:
1.53
